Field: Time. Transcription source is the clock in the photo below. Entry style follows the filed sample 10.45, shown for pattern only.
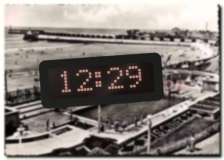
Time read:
12.29
